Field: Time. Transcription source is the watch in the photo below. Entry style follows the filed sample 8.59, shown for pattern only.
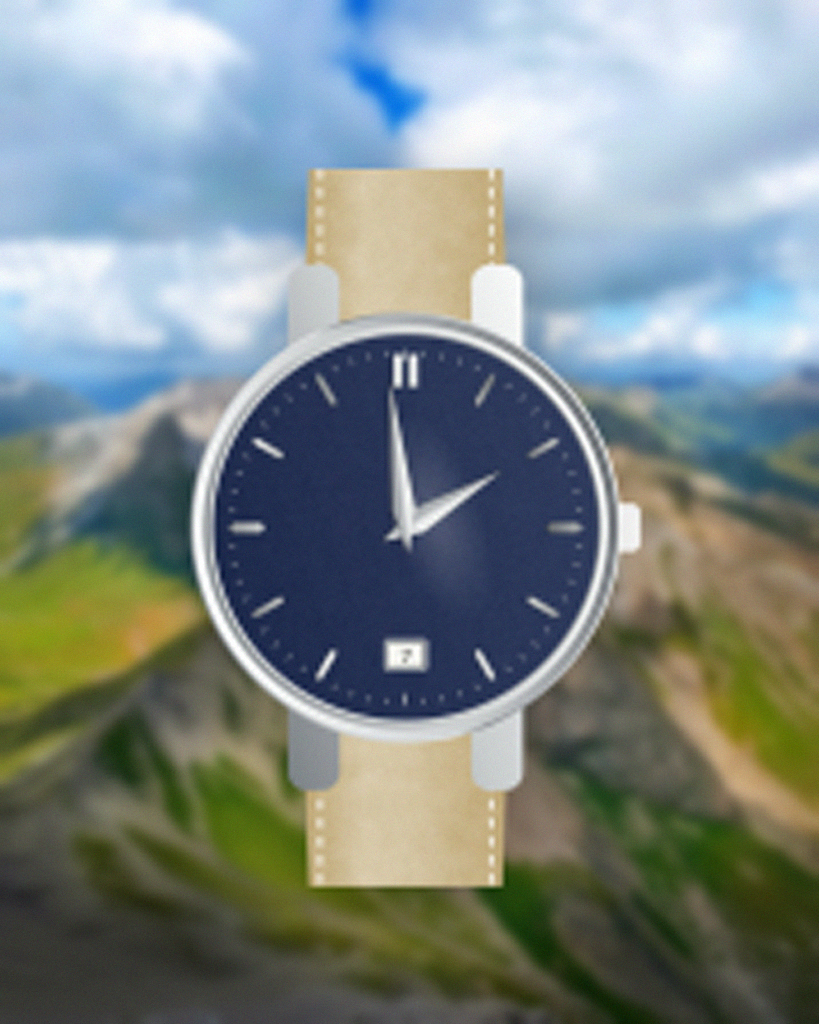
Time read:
1.59
